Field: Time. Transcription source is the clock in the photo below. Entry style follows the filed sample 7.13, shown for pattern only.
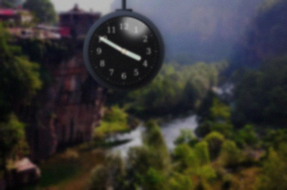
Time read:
3.50
